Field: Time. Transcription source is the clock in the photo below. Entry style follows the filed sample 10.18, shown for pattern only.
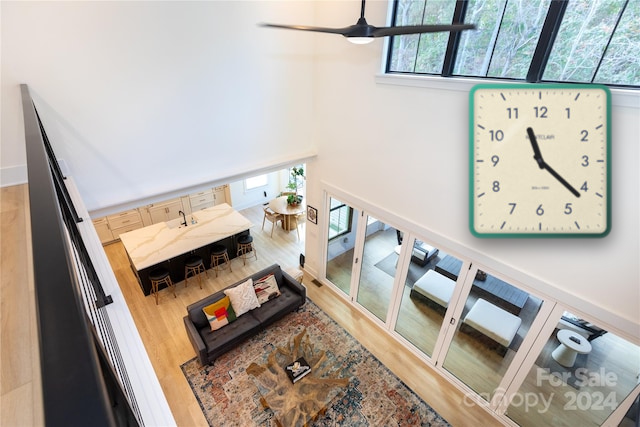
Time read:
11.22
